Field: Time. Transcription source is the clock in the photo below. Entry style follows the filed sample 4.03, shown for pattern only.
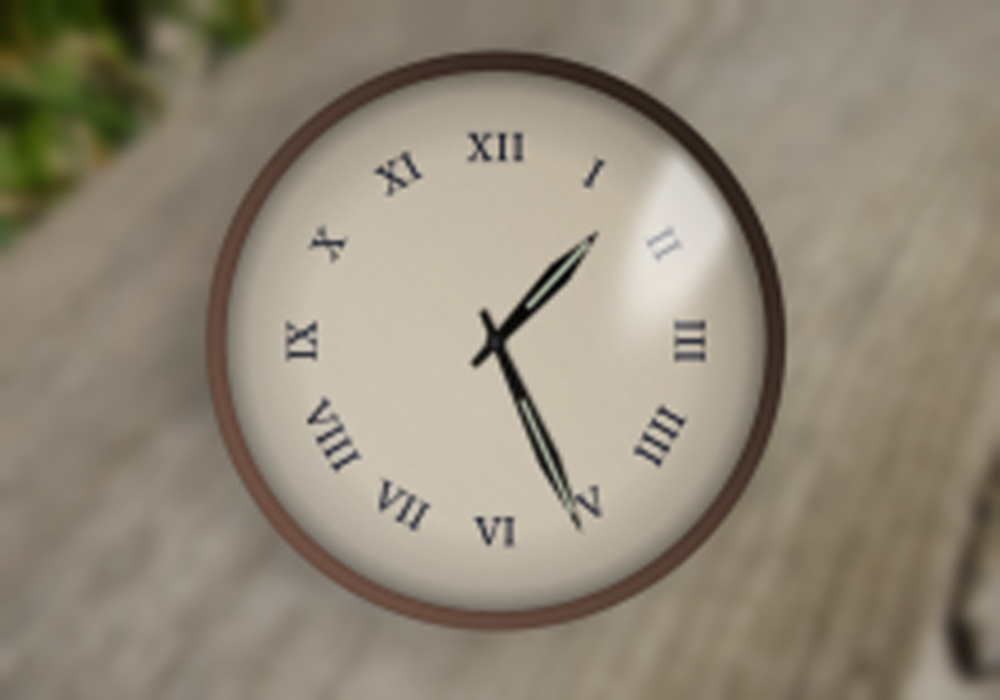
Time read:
1.26
